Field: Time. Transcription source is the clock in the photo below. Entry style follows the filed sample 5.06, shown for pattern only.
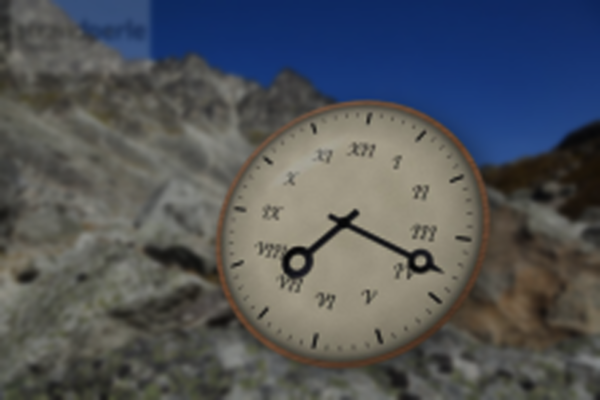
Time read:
7.18
